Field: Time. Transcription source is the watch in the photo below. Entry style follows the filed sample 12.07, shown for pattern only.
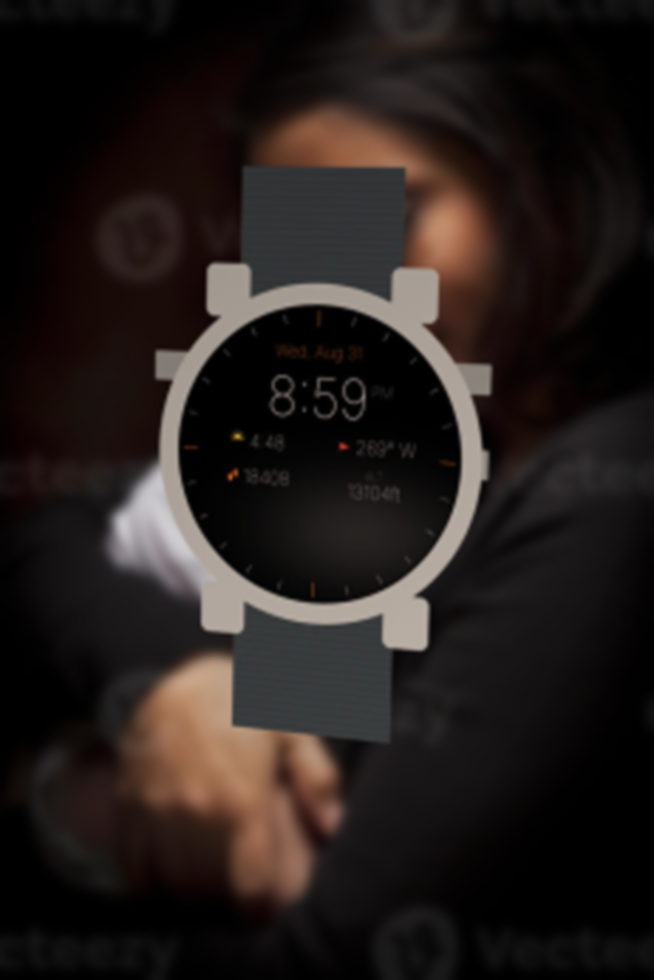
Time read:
8.59
